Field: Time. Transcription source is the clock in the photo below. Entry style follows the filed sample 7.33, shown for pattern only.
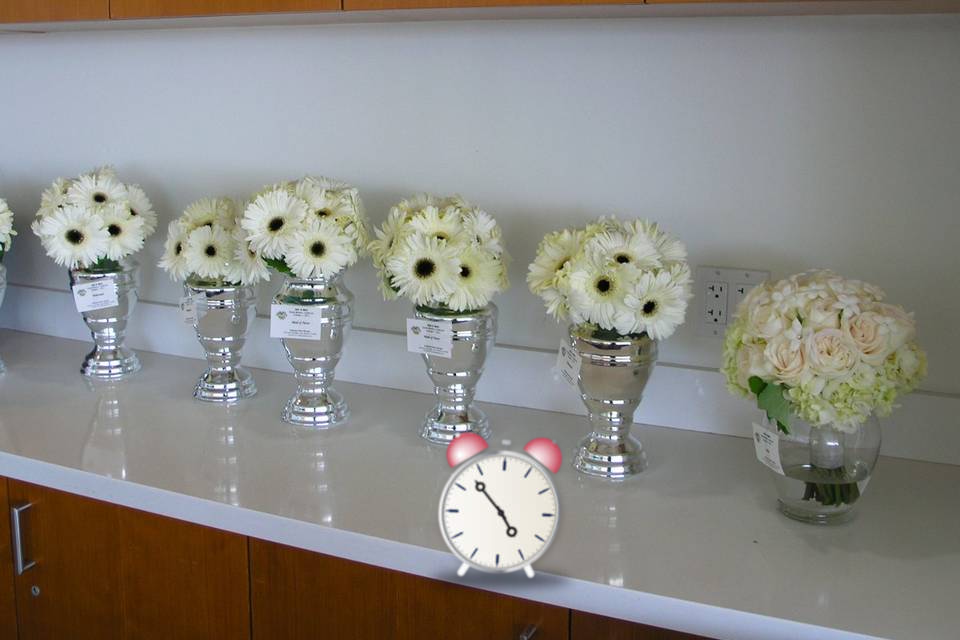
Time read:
4.53
